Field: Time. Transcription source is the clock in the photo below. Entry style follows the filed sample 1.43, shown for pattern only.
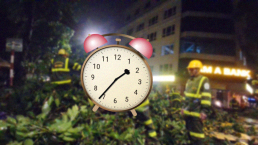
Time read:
1.36
